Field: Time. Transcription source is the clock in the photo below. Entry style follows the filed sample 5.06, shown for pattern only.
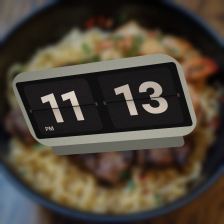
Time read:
11.13
